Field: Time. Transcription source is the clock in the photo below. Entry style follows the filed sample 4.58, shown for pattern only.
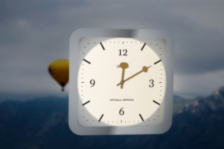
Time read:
12.10
